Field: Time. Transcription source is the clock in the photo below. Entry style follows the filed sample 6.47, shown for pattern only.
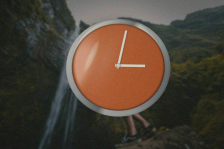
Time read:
3.02
